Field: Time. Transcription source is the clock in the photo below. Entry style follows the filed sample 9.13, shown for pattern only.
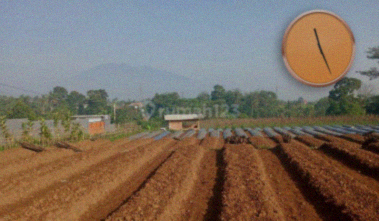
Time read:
11.26
